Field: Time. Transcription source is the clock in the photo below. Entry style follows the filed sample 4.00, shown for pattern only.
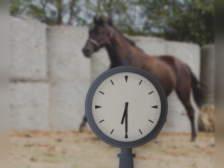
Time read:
6.30
